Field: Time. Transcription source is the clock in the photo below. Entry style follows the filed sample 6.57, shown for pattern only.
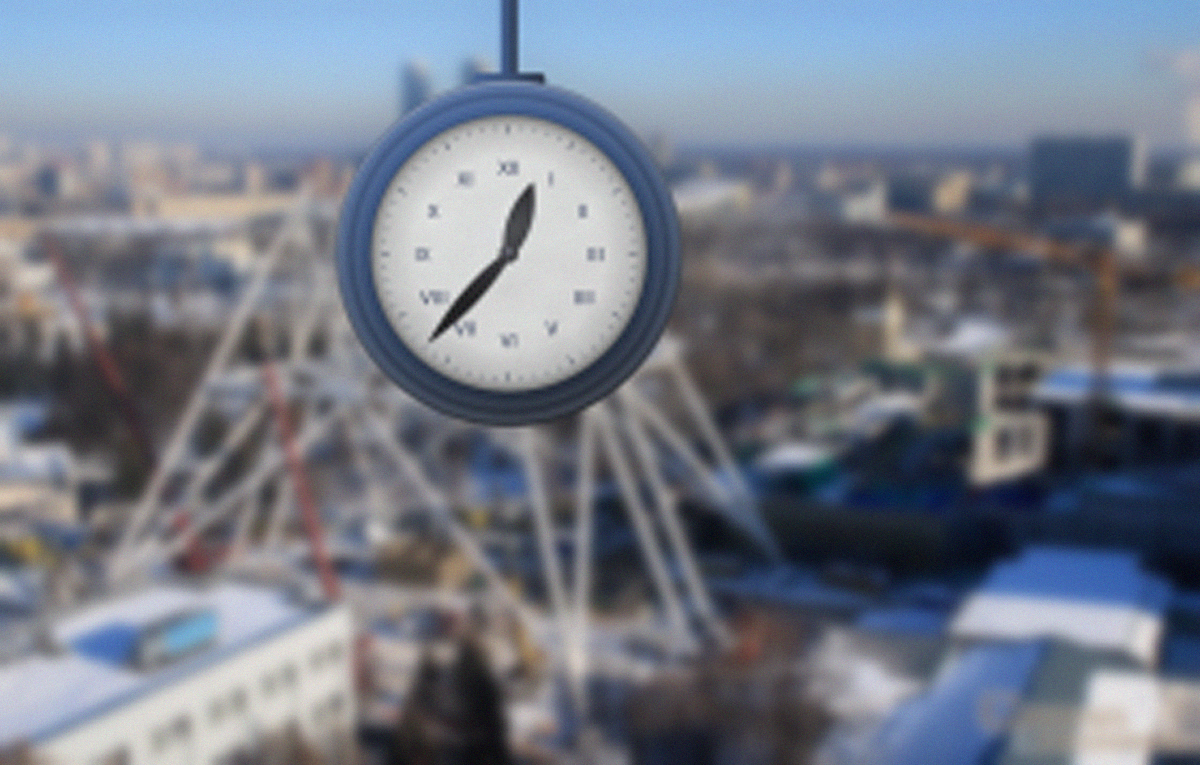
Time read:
12.37
